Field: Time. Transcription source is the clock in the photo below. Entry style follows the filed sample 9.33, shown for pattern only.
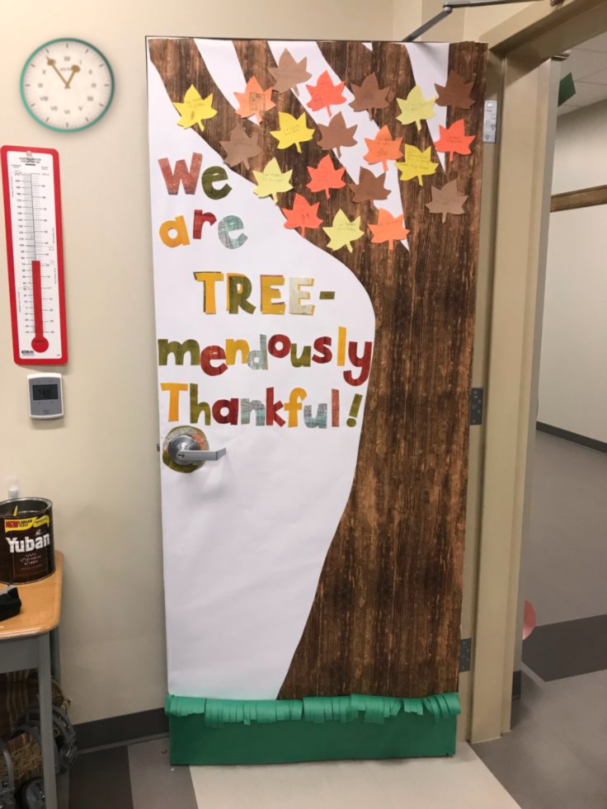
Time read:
12.54
